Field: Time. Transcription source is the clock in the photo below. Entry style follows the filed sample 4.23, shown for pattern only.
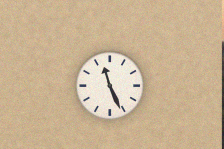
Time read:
11.26
